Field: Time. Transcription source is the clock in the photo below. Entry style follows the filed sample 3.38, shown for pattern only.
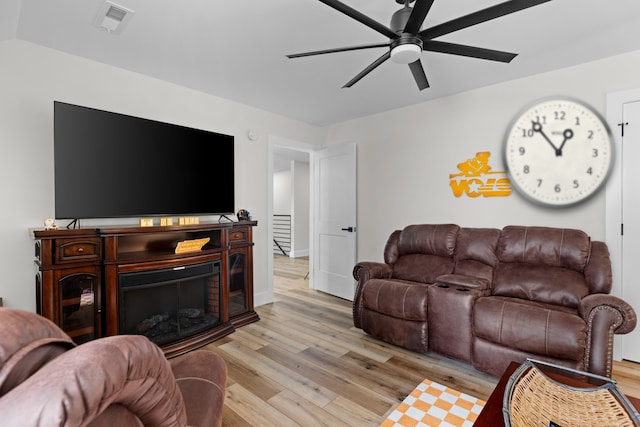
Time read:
12.53
